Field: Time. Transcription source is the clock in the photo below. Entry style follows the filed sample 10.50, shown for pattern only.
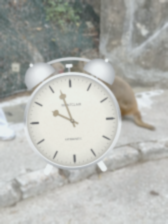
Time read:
9.57
